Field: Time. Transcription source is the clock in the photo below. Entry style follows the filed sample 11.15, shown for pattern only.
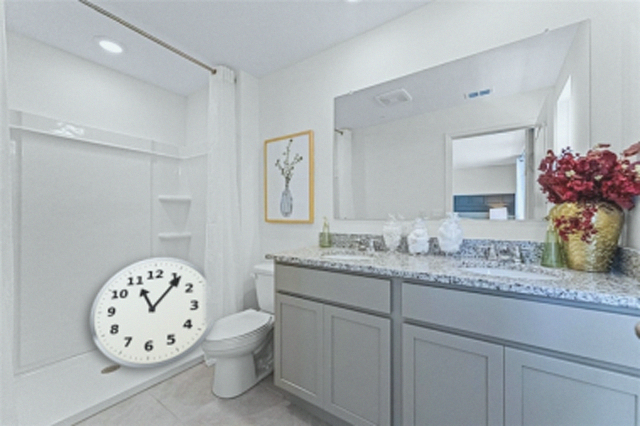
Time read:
11.06
